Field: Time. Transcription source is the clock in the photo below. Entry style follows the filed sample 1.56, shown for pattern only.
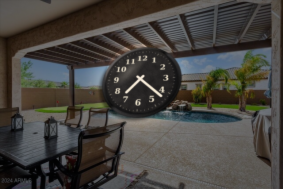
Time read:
7.22
